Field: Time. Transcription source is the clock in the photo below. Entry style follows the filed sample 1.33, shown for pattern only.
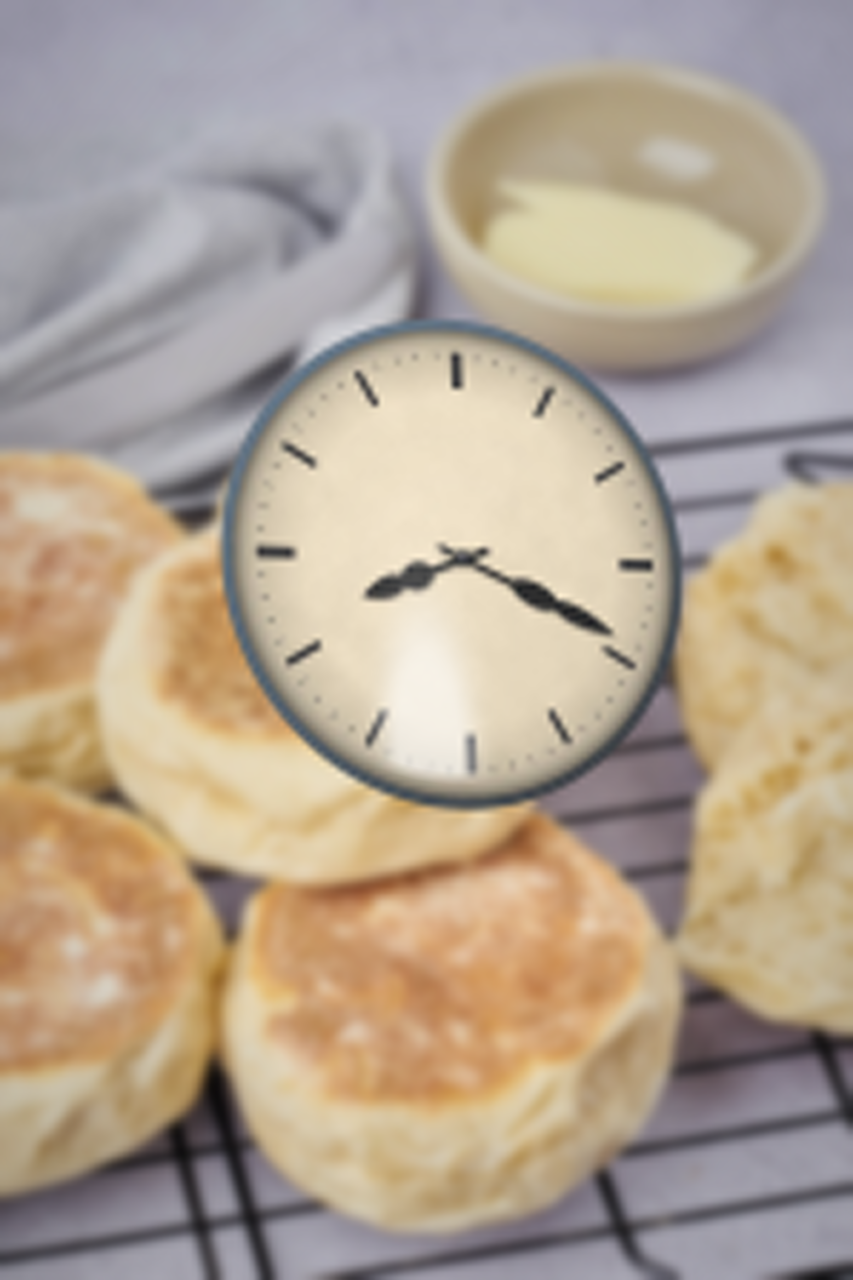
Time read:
8.19
